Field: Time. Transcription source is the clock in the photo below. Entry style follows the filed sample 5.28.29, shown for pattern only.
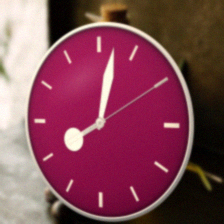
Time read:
8.02.10
